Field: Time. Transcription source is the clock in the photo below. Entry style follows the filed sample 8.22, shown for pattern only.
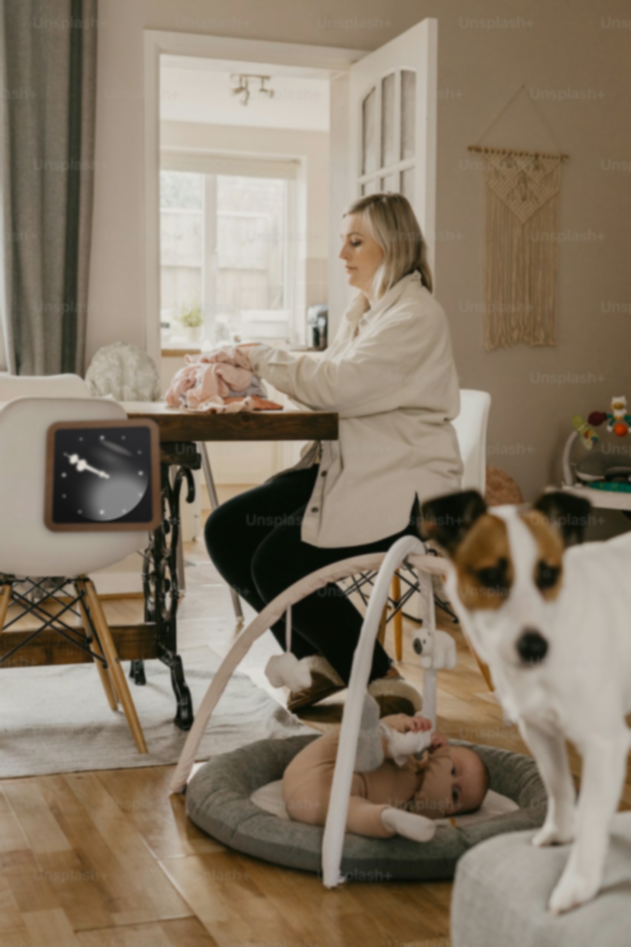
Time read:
9.50
